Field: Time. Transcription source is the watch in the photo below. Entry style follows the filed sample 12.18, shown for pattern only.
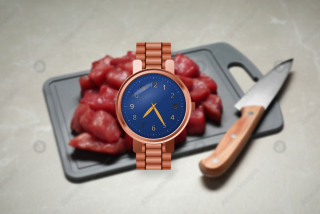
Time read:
7.25
